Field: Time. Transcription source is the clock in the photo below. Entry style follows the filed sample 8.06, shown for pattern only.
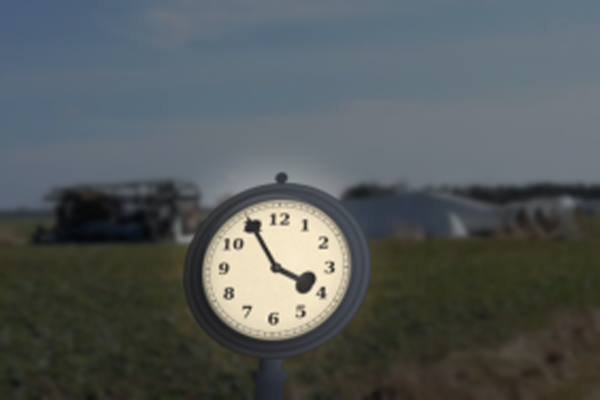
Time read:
3.55
